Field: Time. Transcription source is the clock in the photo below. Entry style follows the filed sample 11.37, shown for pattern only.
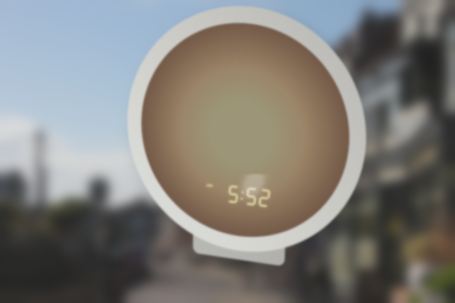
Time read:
5.52
